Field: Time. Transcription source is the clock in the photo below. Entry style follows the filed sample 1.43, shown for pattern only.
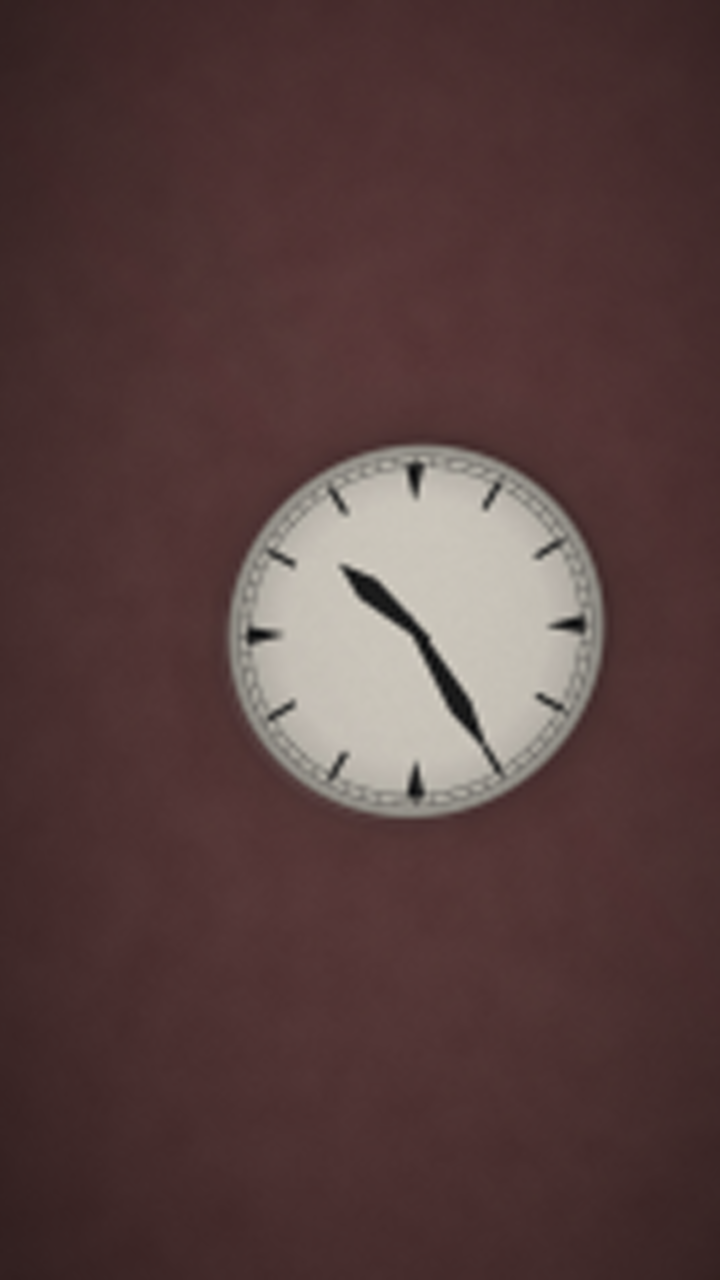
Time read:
10.25
